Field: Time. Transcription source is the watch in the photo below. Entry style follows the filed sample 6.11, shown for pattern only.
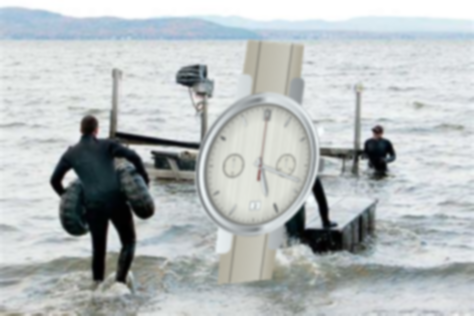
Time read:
5.18
